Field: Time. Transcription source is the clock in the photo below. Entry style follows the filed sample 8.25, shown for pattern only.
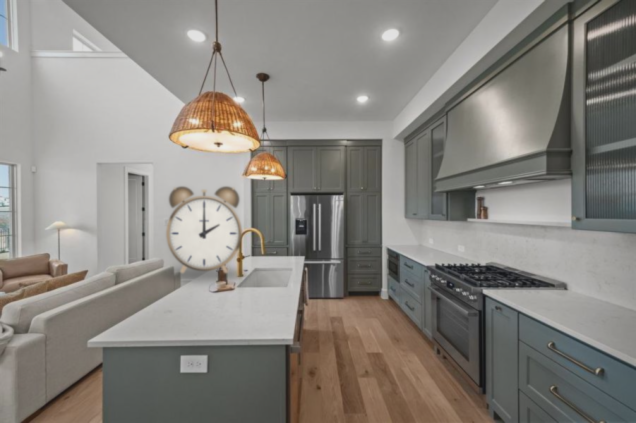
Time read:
2.00
